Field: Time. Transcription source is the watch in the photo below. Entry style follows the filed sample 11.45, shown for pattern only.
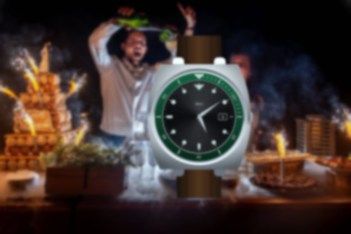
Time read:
5.09
